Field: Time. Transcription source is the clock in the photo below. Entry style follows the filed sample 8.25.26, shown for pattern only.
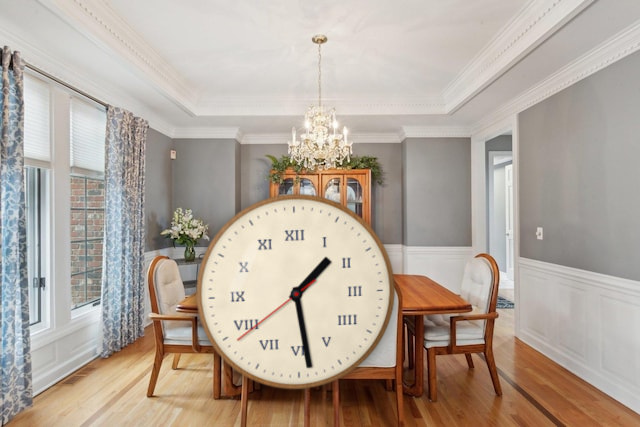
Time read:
1.28.39
